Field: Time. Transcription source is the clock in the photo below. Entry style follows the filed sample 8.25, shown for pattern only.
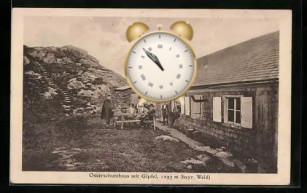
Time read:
10.53
